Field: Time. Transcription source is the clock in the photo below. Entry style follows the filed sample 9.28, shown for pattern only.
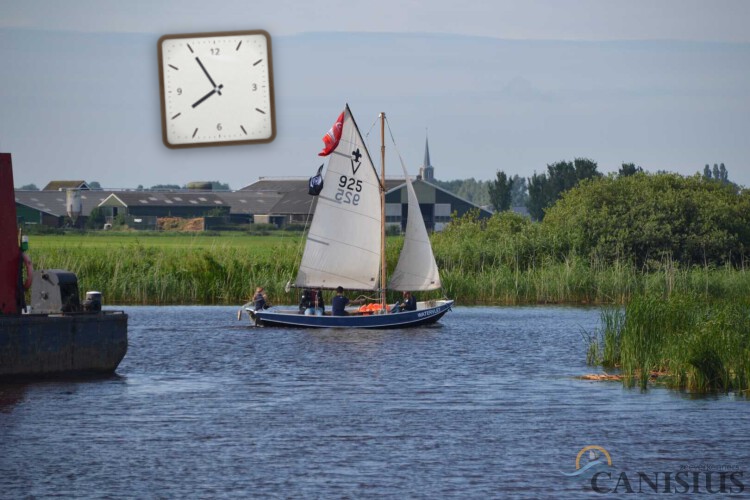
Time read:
7.55
